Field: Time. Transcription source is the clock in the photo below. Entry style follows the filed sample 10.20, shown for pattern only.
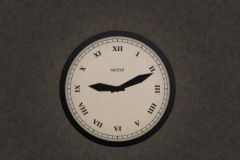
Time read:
9.11
